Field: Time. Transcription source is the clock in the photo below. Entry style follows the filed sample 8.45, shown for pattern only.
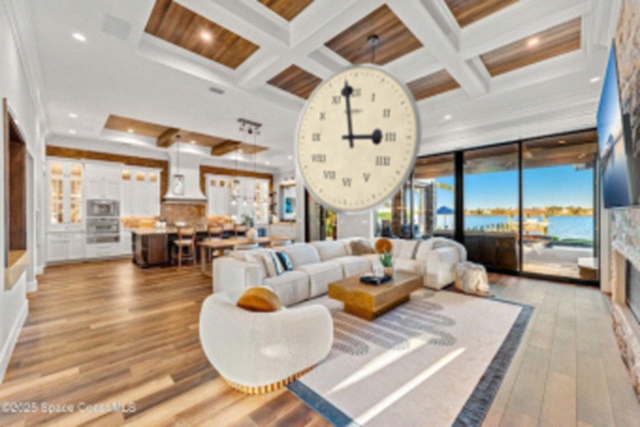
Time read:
2.58
